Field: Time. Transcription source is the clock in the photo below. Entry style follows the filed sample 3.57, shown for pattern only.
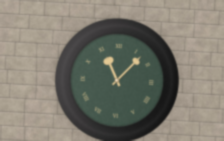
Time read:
11.07
